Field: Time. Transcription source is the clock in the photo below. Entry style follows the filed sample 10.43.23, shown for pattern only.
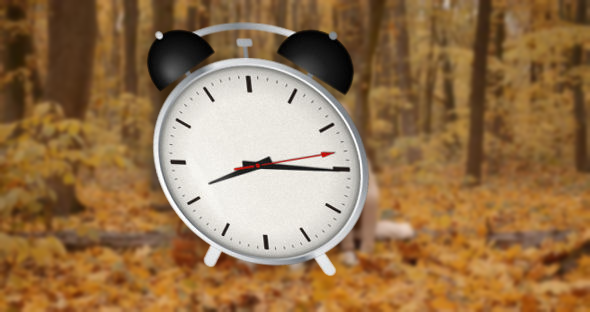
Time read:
8.15.13
